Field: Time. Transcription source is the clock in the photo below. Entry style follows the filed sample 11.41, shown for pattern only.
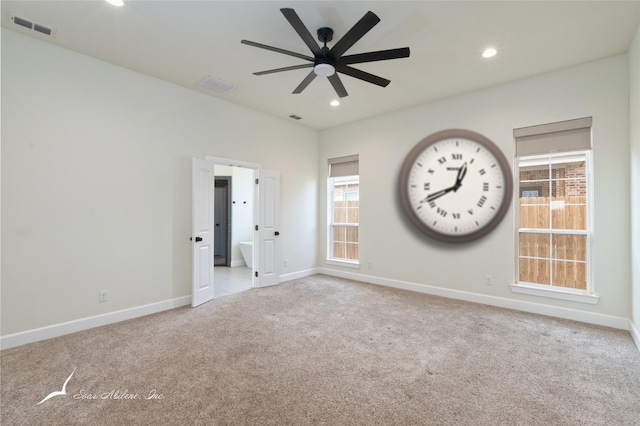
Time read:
12.41
